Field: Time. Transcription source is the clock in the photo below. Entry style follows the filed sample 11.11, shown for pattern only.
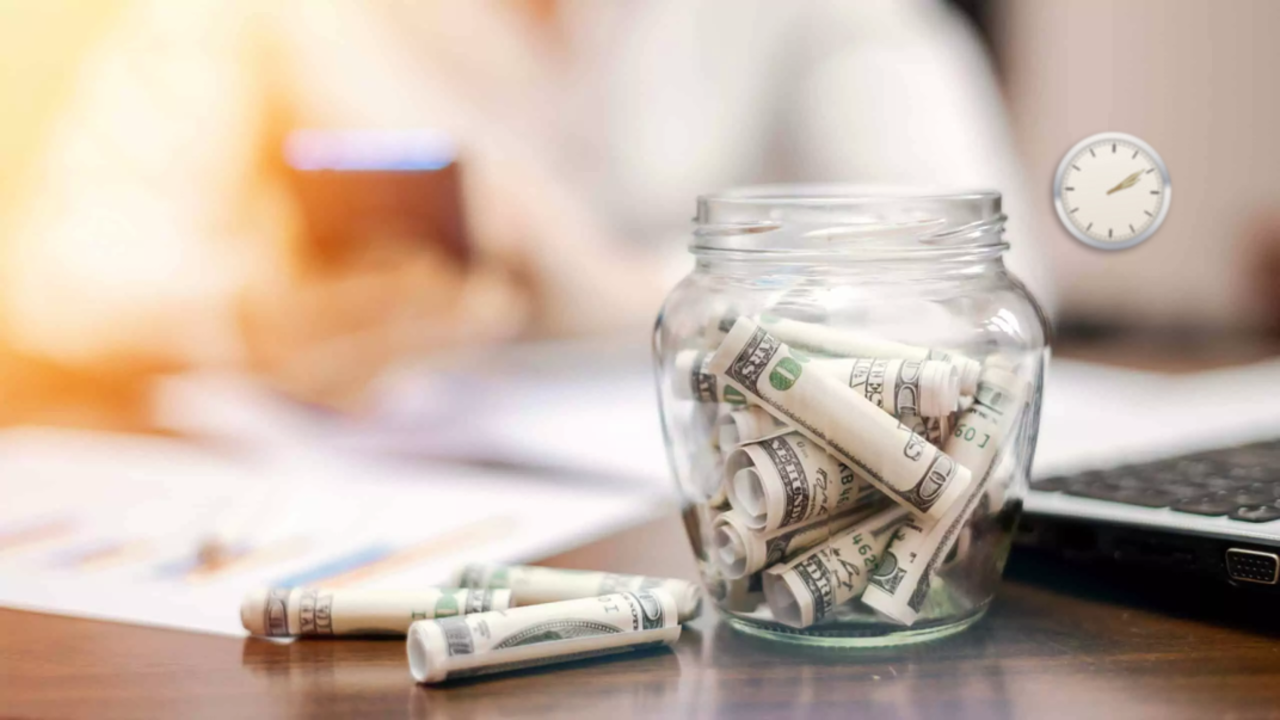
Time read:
2.09
